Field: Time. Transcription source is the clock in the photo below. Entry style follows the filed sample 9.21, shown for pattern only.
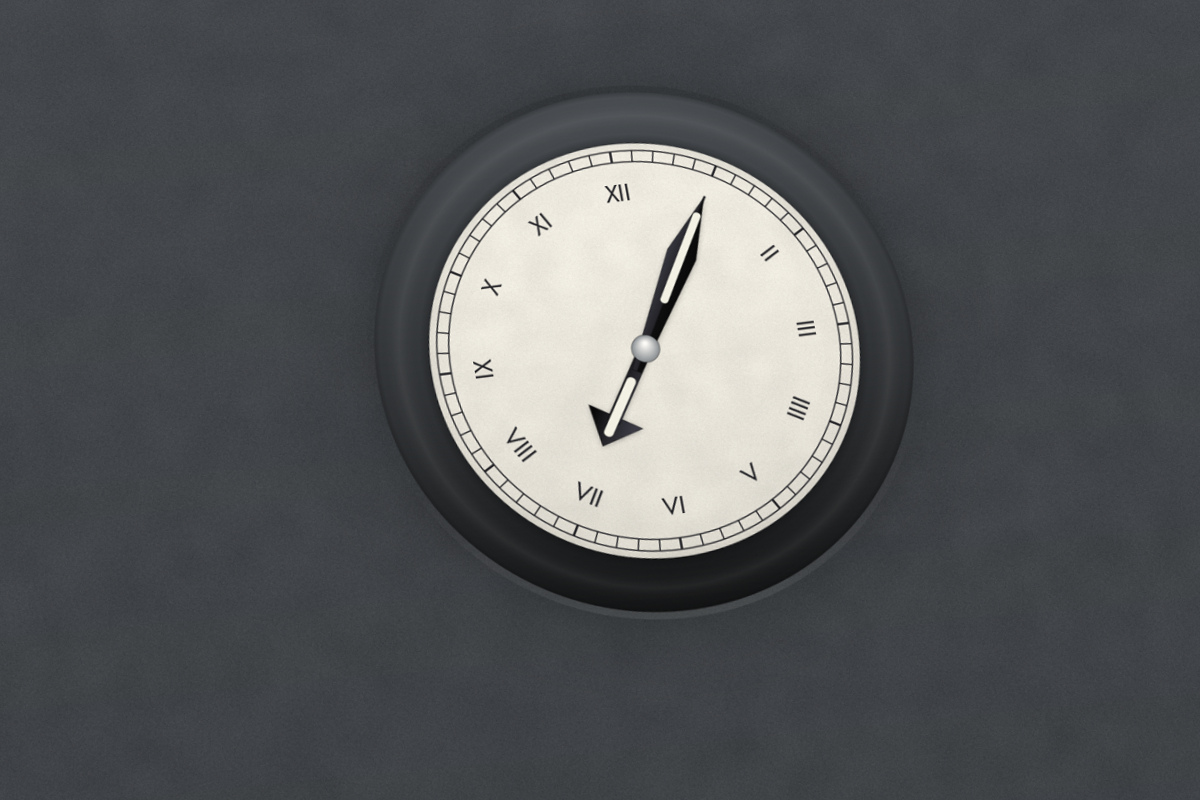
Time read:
7.05
